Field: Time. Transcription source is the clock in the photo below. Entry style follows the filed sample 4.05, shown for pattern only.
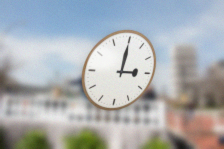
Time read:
3.00
